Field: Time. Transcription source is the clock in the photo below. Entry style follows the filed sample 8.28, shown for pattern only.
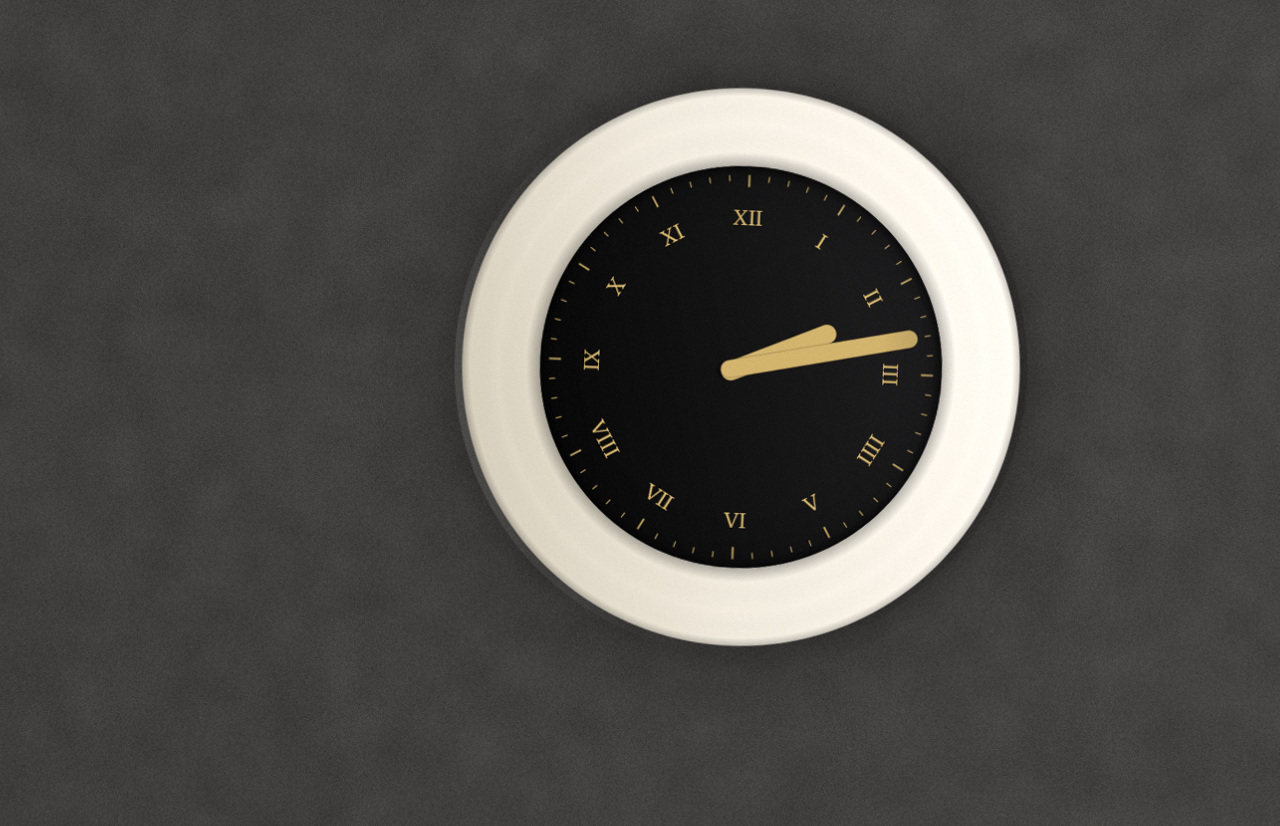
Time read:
2.13
